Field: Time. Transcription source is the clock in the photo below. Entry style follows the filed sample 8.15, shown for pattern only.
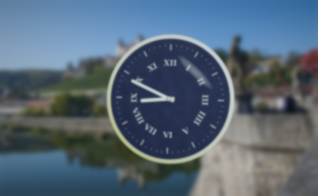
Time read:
8.49
